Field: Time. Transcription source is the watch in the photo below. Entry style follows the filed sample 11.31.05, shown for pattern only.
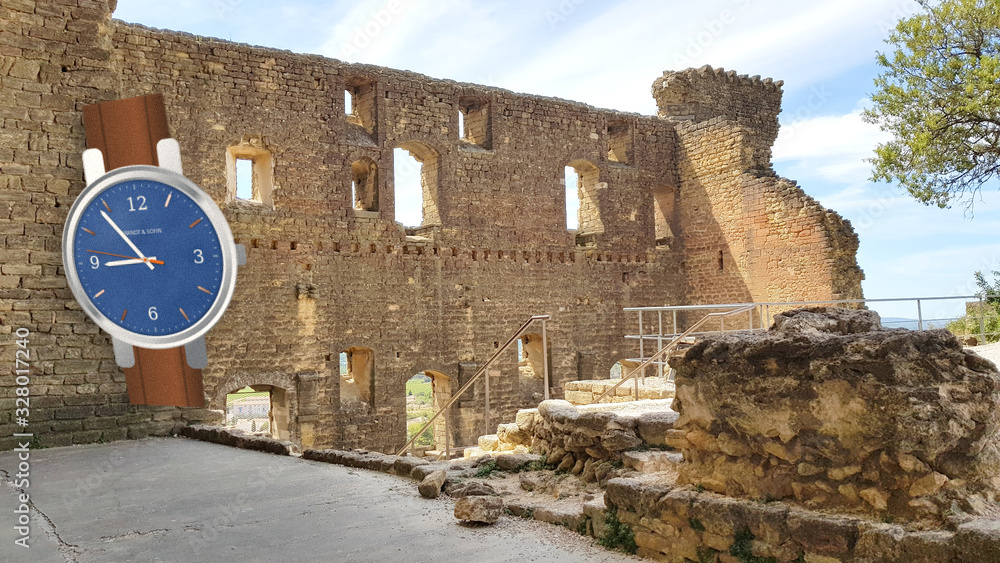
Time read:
8.53.47
